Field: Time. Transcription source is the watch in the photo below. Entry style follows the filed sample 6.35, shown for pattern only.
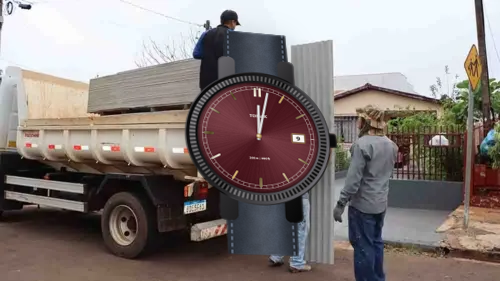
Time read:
12.02
